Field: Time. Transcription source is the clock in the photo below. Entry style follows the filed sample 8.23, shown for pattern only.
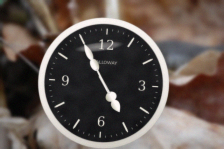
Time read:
4.55
